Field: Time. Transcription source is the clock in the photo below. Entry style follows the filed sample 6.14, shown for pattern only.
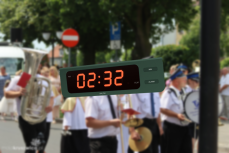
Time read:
2.32
